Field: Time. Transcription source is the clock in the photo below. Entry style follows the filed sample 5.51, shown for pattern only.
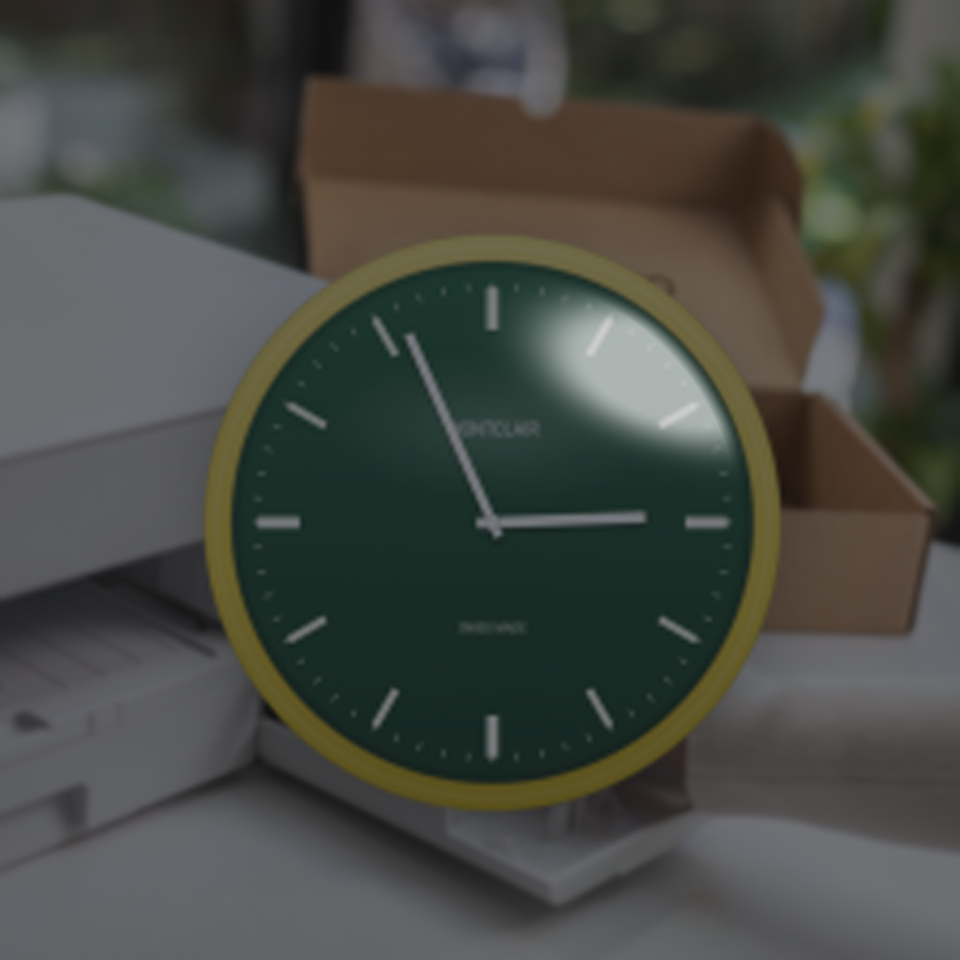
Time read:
2.56
